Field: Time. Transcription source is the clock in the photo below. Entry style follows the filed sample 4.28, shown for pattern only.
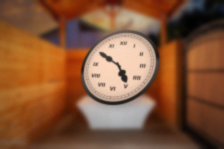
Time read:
4.50
